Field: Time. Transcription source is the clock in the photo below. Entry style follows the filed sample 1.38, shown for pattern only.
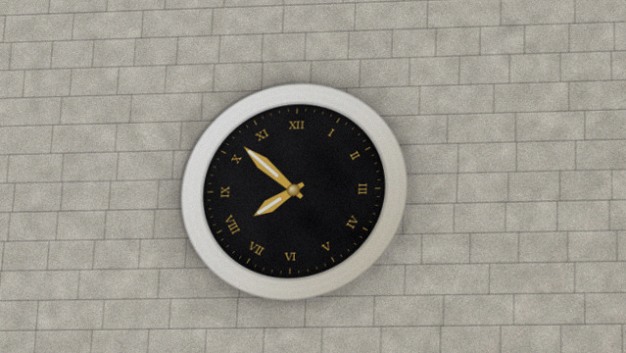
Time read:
7.52
